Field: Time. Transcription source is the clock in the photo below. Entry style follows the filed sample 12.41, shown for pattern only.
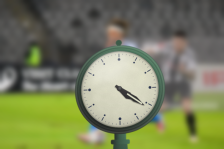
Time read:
4.21
